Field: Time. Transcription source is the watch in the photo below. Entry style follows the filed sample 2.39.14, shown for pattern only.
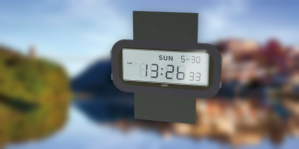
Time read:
13.26.33
